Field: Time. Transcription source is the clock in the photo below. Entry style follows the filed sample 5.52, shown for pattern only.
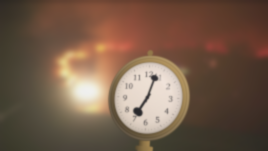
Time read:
7.03
